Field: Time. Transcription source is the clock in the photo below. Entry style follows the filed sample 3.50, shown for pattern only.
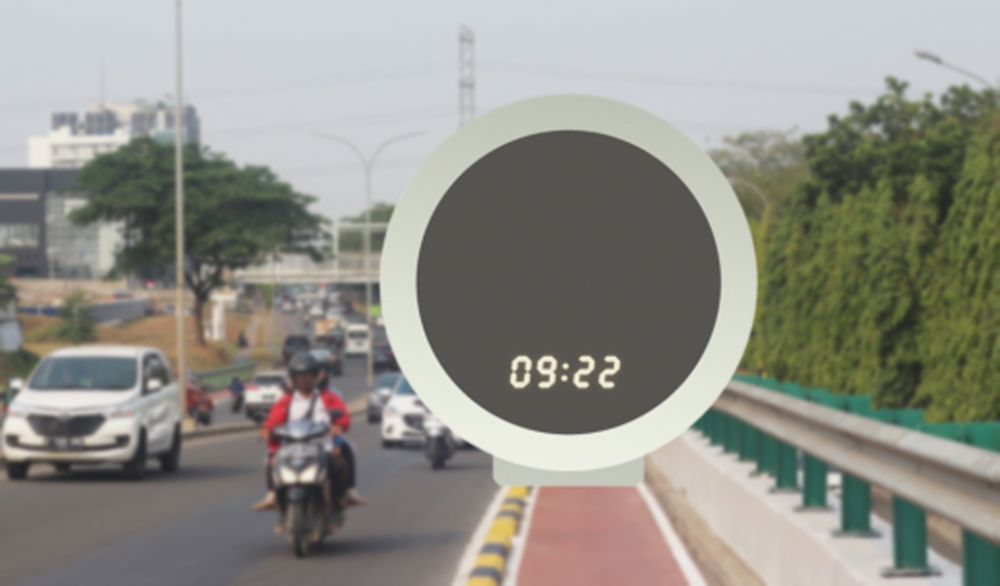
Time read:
9.22
